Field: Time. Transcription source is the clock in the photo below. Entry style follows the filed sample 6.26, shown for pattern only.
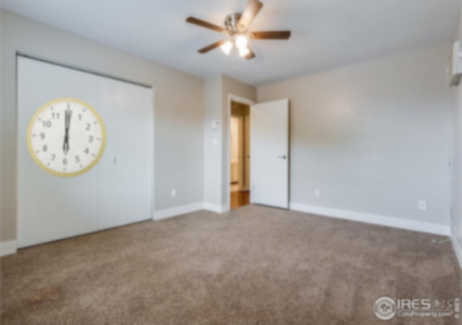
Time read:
6.00
